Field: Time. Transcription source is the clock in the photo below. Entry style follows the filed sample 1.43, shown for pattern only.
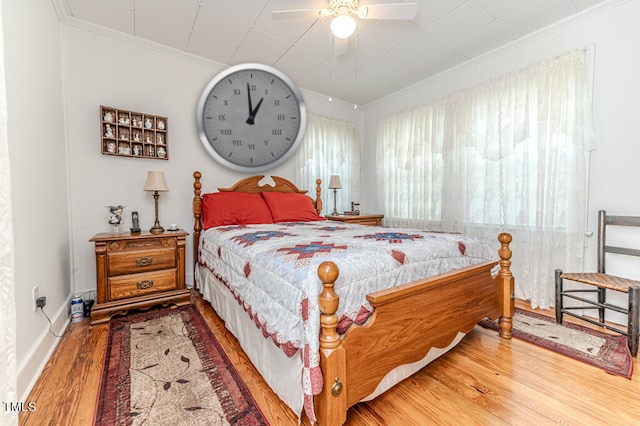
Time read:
12.59
